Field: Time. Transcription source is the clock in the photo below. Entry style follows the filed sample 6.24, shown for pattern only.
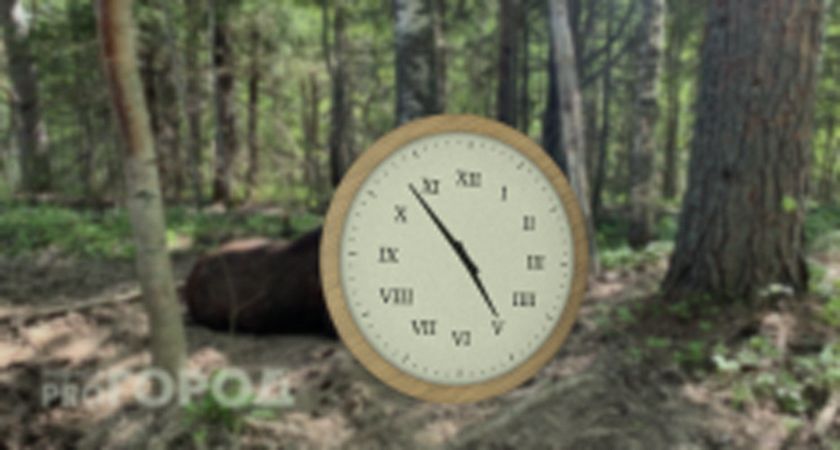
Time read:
4.53
